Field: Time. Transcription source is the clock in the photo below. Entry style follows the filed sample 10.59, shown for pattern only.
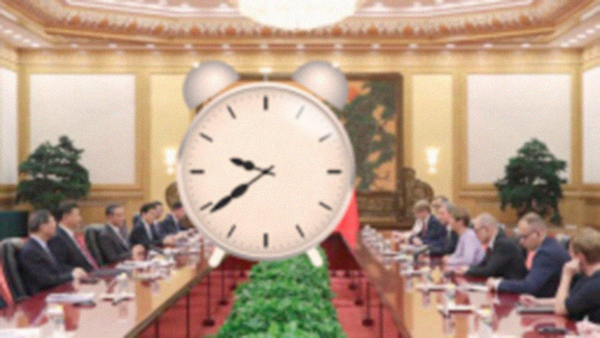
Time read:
9.39
